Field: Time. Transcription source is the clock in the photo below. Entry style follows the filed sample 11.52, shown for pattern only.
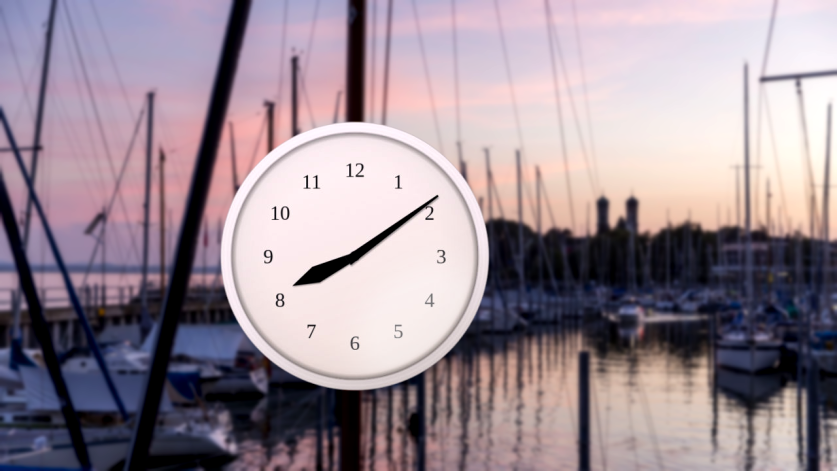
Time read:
8.09
